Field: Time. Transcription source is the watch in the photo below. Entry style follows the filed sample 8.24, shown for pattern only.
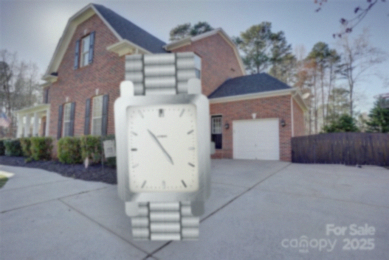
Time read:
4.54
